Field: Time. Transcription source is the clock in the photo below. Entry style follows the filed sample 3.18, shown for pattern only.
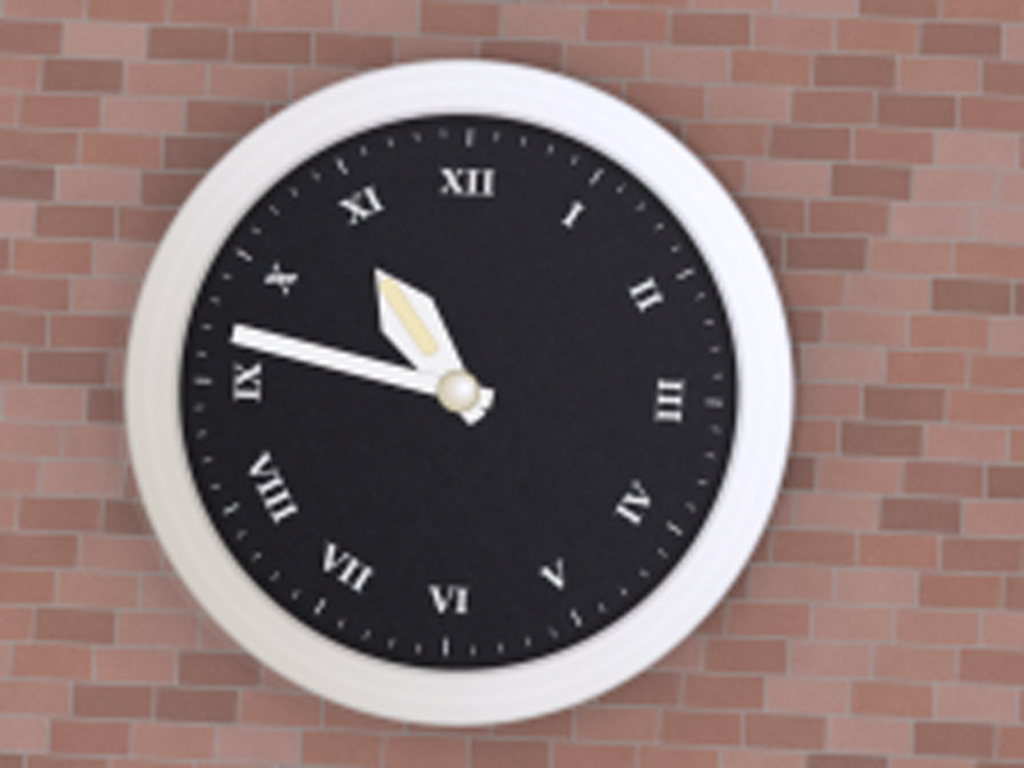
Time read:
10.47
